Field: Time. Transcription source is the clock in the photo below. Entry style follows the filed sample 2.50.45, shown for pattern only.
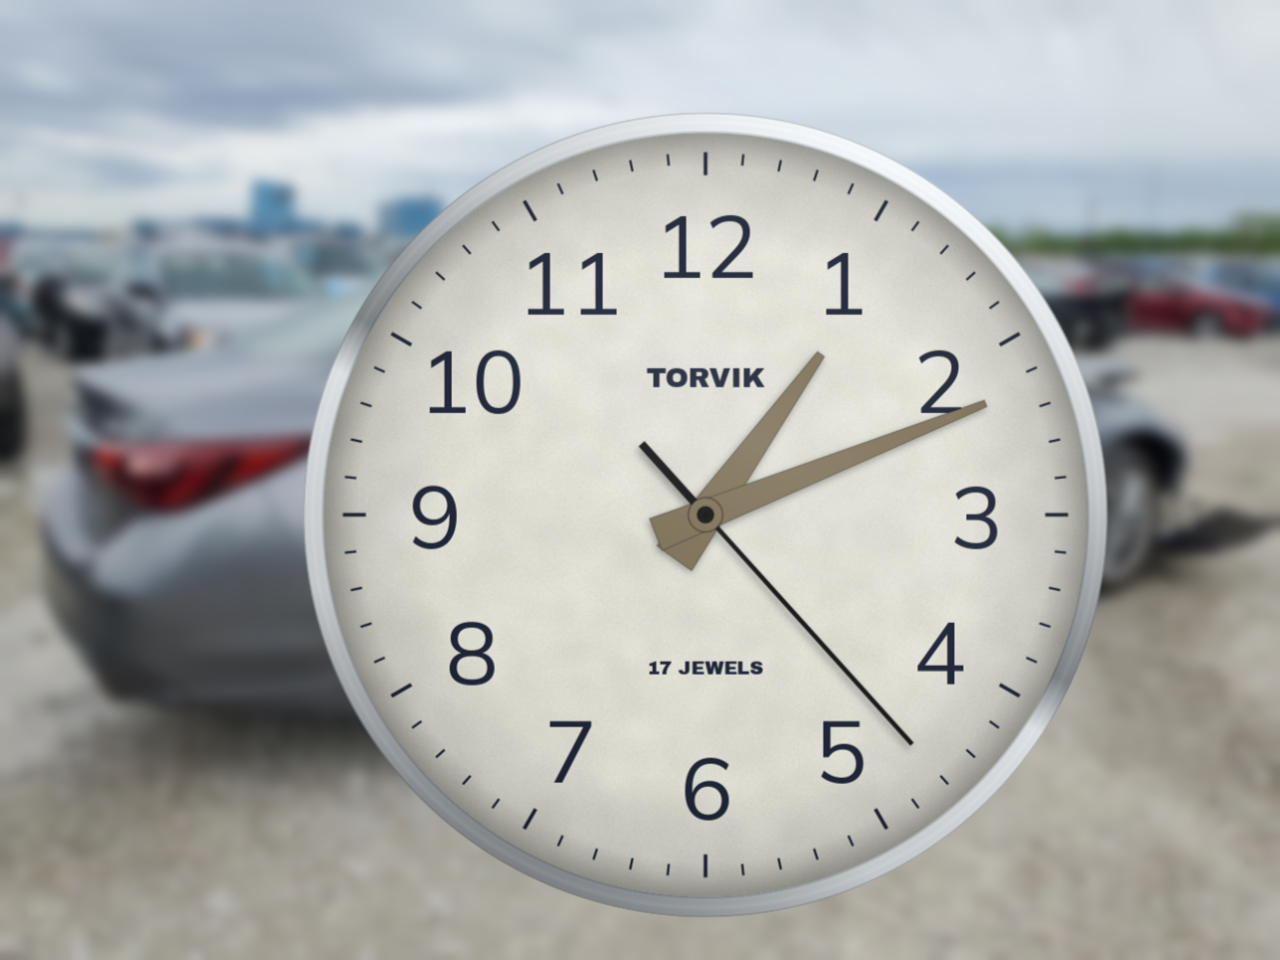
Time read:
1.11.23
